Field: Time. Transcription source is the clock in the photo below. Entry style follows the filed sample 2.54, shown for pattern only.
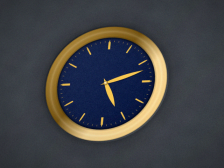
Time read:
5.12
